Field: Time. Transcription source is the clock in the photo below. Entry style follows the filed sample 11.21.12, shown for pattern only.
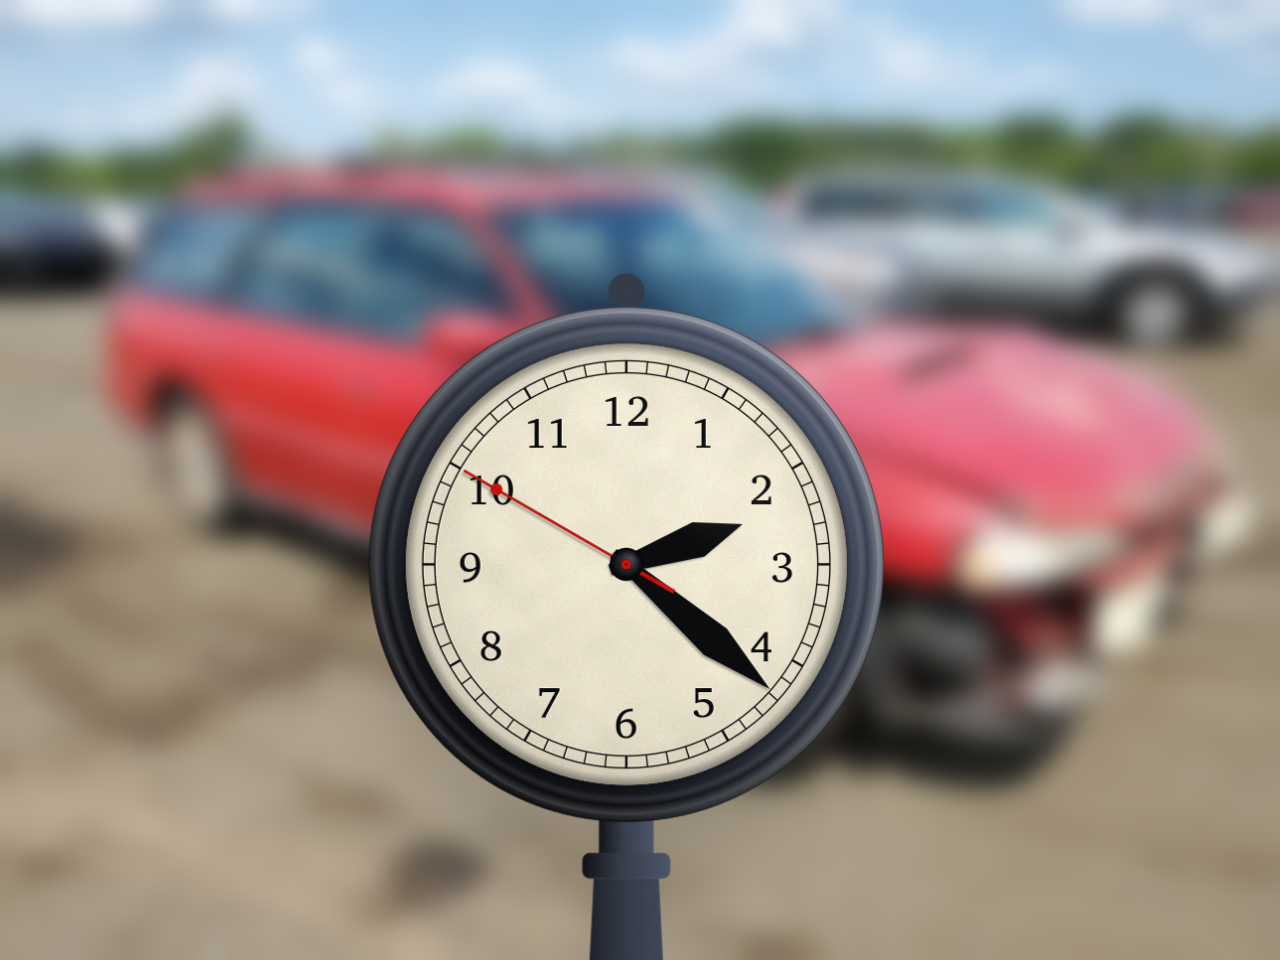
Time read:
2.21.50
